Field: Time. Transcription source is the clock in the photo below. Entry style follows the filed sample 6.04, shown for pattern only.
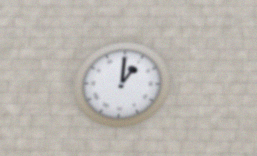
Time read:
1.00
